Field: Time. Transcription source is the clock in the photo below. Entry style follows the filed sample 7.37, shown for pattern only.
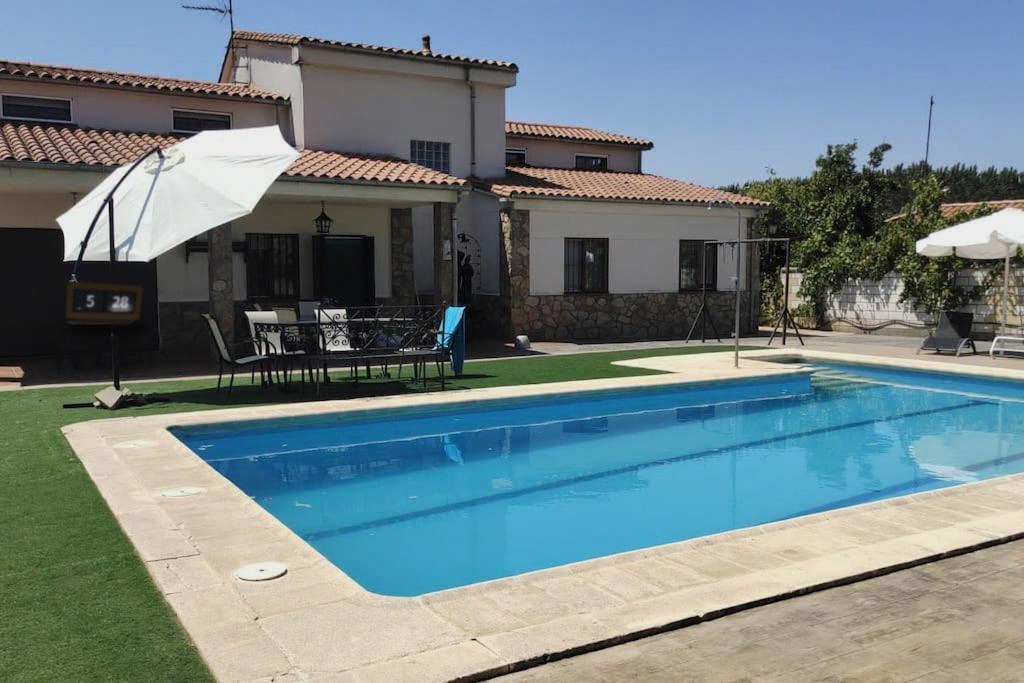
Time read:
5.28
